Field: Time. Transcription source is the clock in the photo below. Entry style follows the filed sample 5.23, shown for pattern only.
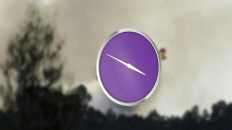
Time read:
3.49
